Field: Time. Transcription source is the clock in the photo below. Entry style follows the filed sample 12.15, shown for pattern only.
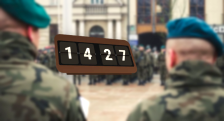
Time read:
14.27
